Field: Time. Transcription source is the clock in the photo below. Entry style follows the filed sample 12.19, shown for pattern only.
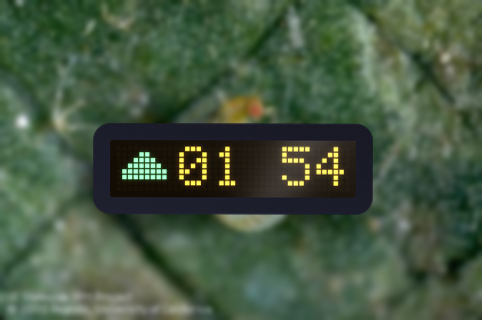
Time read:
1.54
